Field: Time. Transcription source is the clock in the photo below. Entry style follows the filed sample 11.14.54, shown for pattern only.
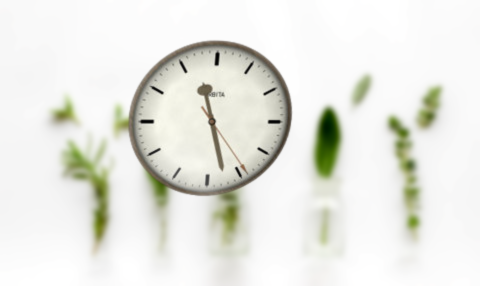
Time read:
11.27.24
